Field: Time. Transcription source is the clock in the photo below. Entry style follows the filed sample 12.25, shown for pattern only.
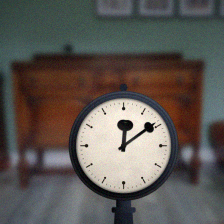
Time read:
12.09
